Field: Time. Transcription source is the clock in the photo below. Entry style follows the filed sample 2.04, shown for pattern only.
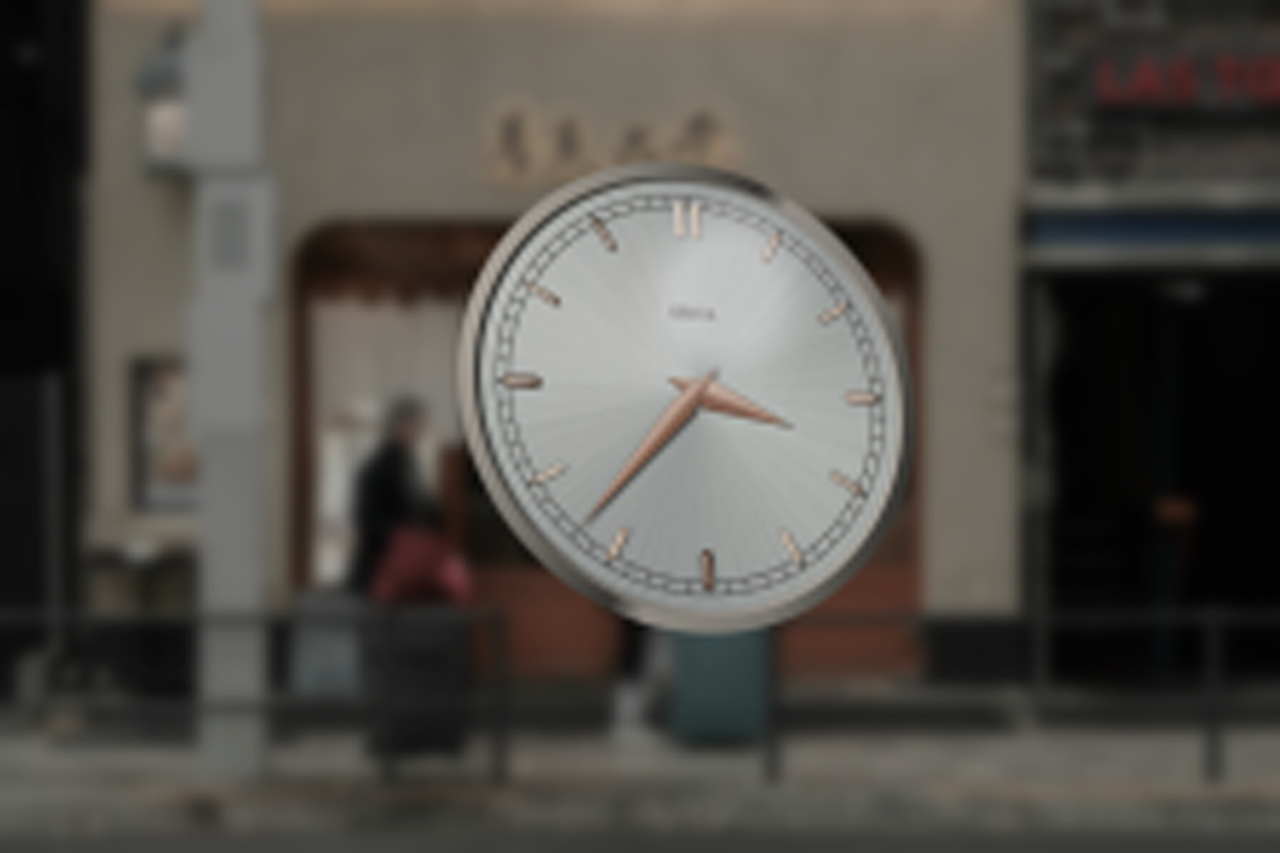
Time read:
3.37
